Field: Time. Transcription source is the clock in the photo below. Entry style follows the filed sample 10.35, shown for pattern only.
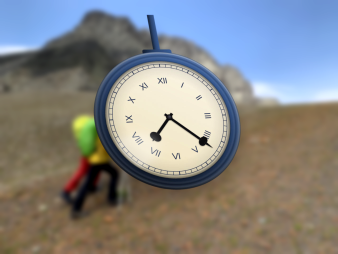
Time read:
7.22
